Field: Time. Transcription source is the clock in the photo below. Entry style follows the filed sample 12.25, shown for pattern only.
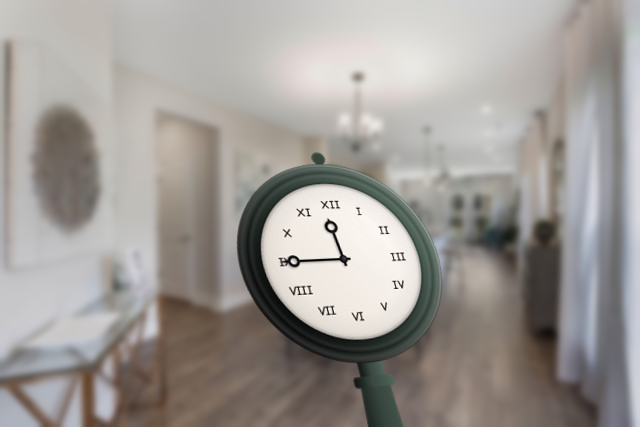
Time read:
11.45
